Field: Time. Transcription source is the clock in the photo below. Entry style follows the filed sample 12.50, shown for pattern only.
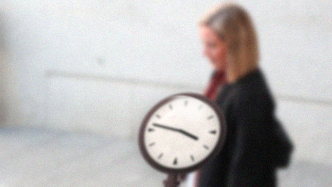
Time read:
3.47
